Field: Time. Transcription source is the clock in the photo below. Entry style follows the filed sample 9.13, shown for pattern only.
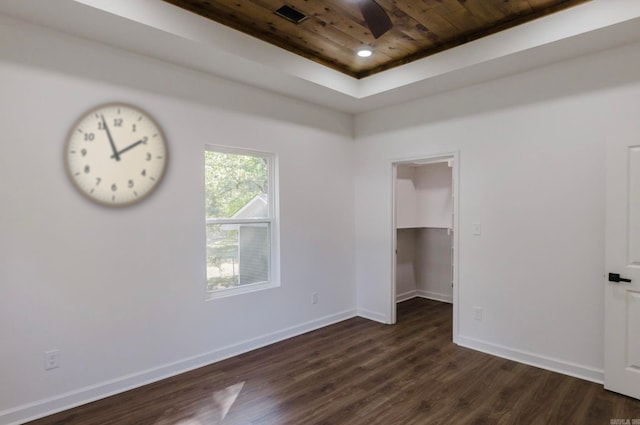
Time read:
1.56
